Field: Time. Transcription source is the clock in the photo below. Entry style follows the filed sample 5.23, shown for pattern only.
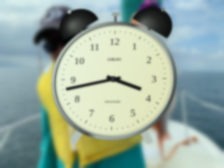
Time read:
3.43
